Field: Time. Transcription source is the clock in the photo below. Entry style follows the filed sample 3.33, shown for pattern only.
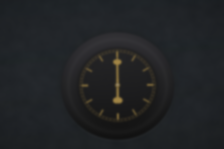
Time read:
6.00
